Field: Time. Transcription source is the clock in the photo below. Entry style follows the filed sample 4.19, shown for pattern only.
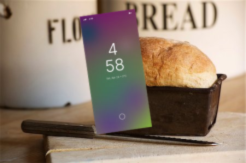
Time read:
4.58
